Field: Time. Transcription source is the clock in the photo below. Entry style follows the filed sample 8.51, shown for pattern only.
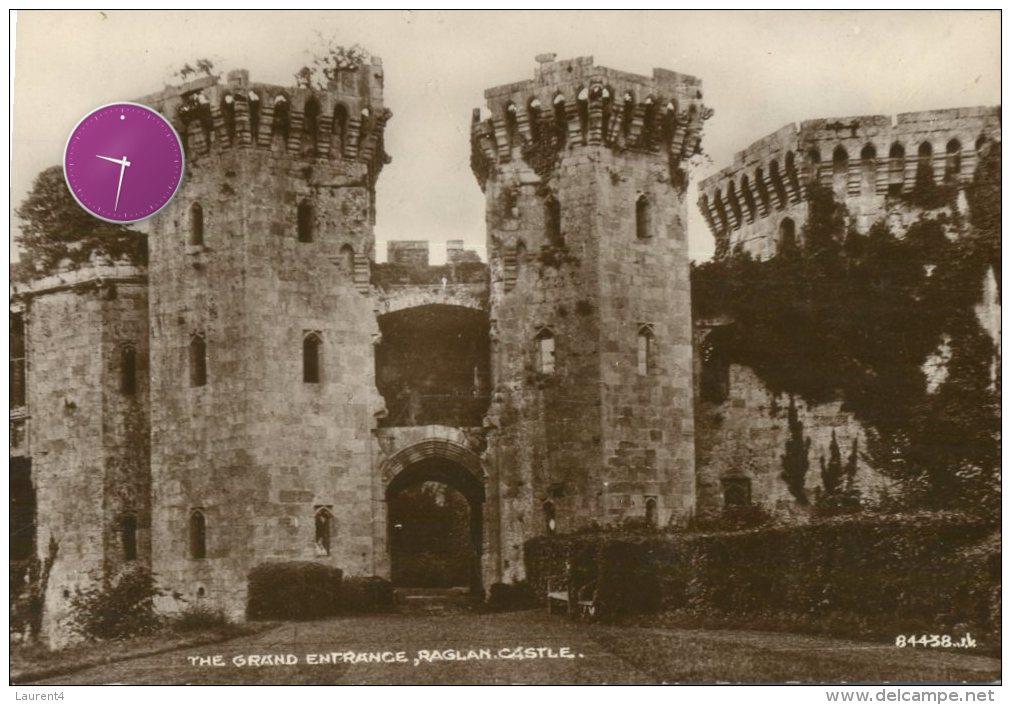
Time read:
9.32
